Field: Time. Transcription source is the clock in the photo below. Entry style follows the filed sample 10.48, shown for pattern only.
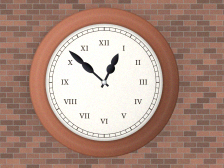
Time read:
12.52
